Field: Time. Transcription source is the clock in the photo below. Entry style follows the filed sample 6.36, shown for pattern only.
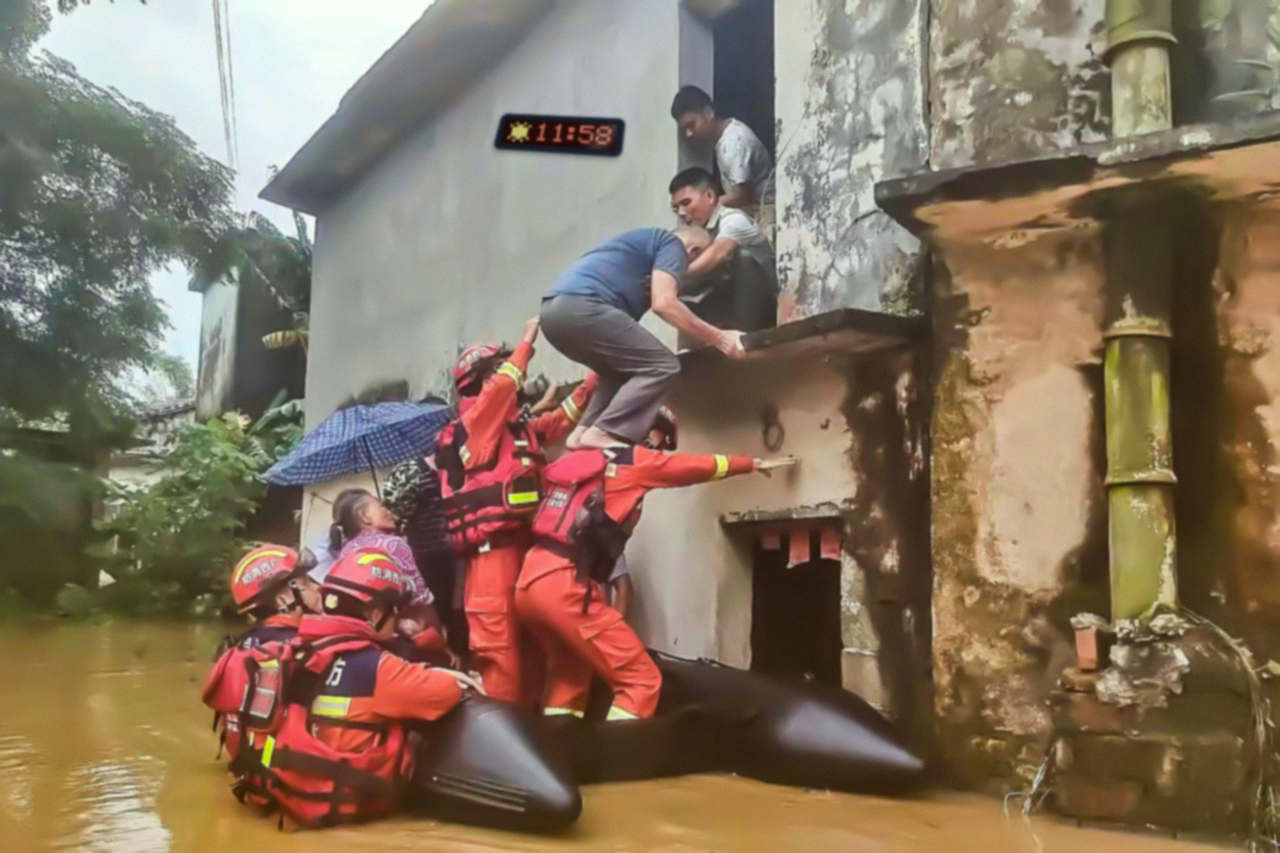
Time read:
11.58
